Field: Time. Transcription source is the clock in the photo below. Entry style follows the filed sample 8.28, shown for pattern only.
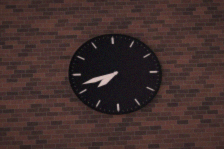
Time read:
7.42
